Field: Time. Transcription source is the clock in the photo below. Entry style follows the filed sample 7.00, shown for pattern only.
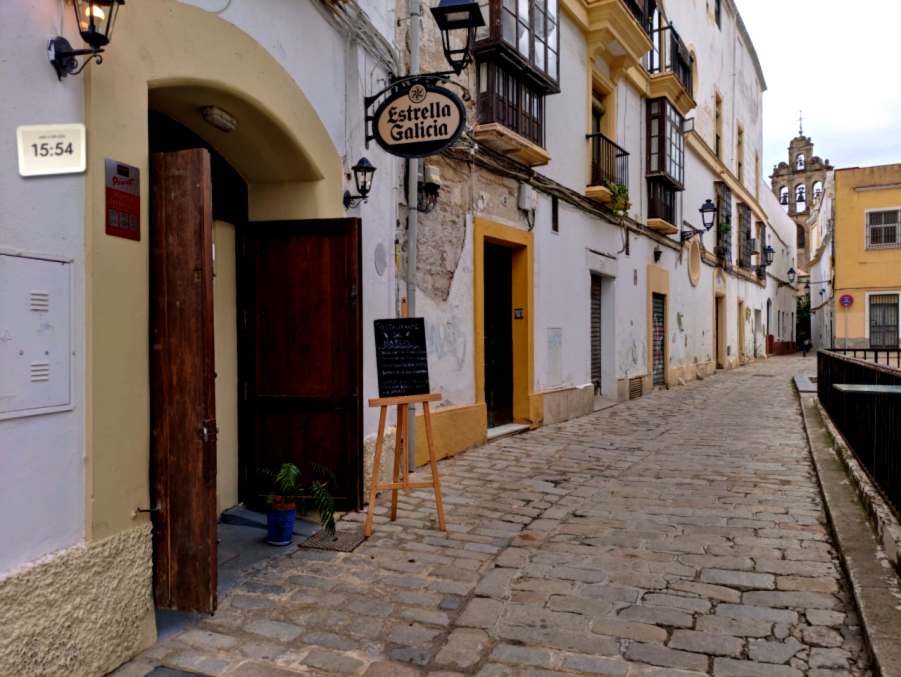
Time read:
15.54
